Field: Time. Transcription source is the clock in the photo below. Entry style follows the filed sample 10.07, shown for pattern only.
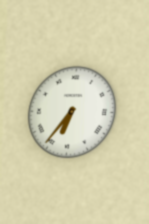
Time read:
6.36
